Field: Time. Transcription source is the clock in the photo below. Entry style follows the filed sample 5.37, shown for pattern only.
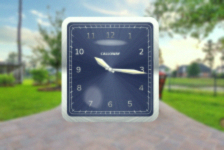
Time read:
10.16
